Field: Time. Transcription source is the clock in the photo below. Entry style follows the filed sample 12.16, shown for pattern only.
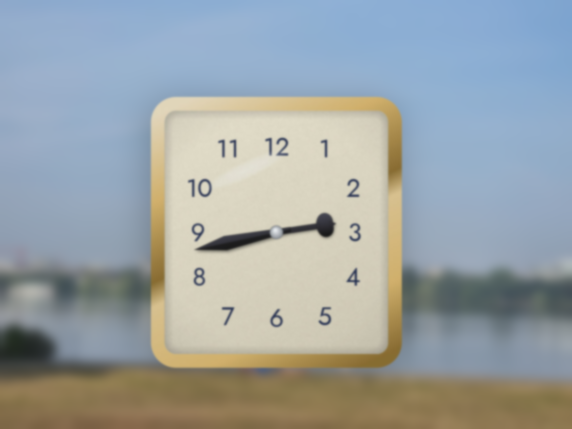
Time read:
2.43
